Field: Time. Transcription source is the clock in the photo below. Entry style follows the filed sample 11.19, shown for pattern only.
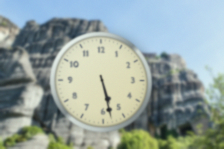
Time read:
5.28
